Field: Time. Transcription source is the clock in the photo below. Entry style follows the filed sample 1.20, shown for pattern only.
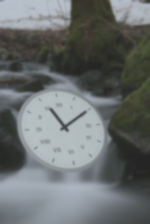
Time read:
11.10
